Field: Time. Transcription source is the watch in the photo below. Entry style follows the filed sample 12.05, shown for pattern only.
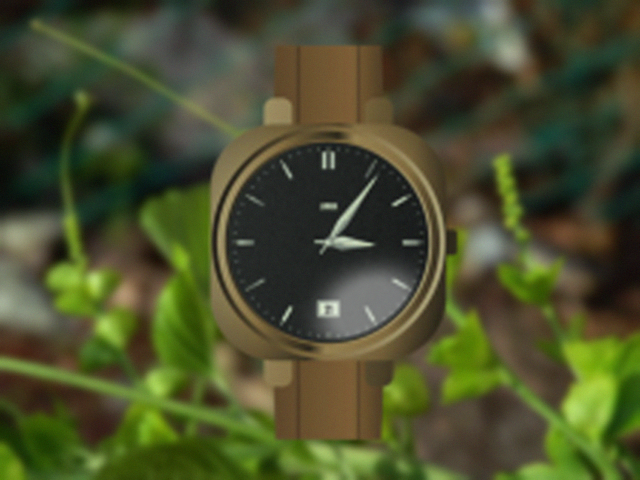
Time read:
3.06
